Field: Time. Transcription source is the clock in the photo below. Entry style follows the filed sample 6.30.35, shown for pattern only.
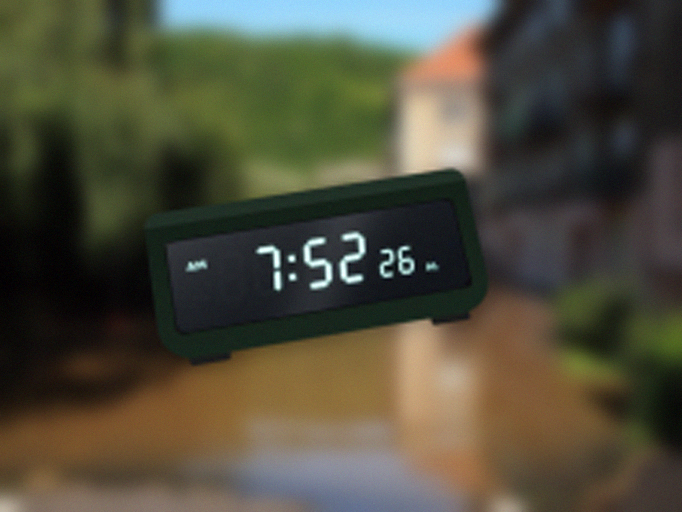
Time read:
7.52.26
